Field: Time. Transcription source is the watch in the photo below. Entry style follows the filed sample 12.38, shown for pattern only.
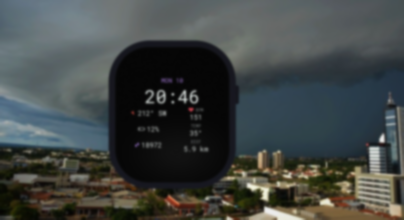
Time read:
20.46
